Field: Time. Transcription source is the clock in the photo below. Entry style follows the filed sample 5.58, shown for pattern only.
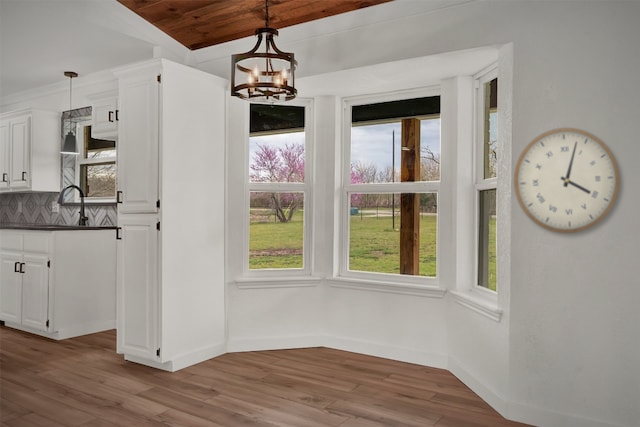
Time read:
4.03
